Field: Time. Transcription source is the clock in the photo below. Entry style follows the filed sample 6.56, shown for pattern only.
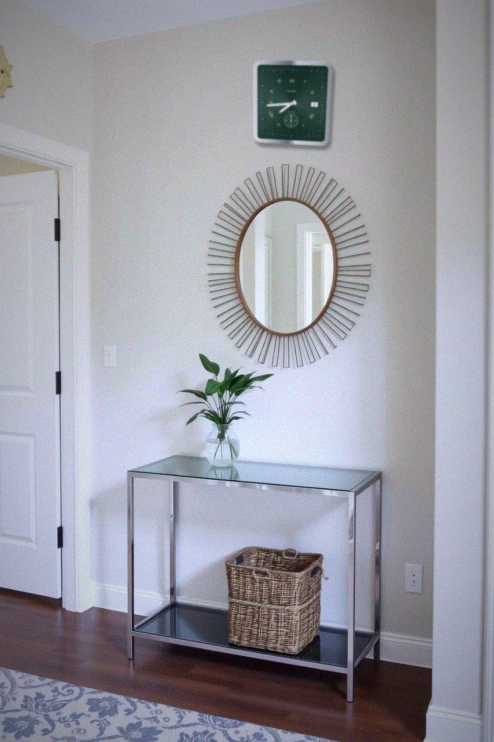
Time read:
7.44
